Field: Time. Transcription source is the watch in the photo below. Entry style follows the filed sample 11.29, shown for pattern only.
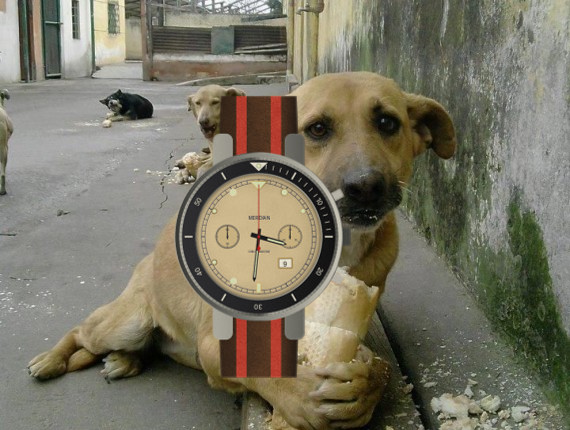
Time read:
3.31
